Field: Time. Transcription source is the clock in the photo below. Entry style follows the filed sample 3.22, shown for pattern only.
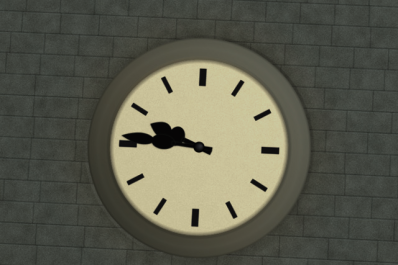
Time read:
9.46
